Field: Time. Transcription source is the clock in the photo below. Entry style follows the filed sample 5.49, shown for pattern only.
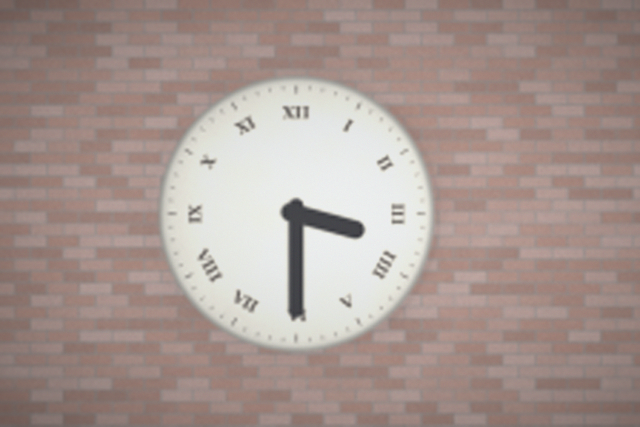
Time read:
3.30
